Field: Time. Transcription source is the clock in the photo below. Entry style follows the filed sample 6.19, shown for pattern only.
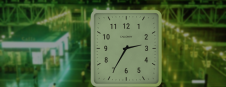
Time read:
2.35
